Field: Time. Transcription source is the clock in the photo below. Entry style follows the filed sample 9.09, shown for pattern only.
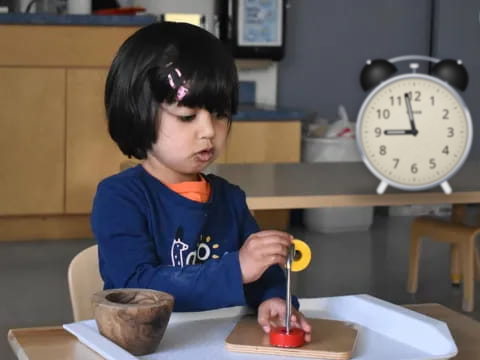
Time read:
8.58
